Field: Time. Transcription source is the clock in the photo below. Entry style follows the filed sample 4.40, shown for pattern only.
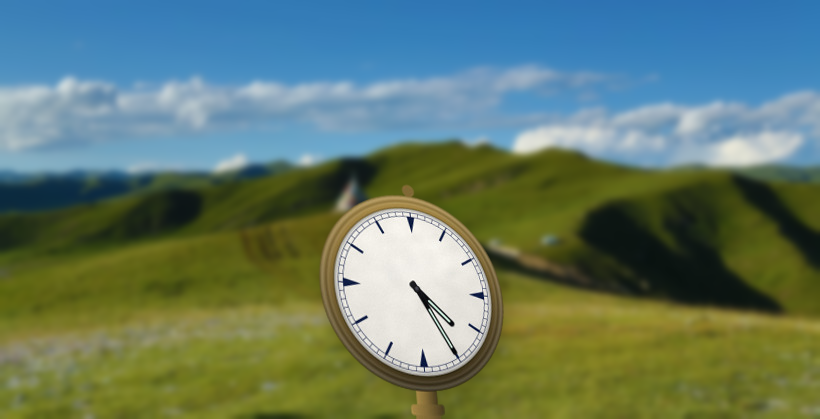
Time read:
4.25
